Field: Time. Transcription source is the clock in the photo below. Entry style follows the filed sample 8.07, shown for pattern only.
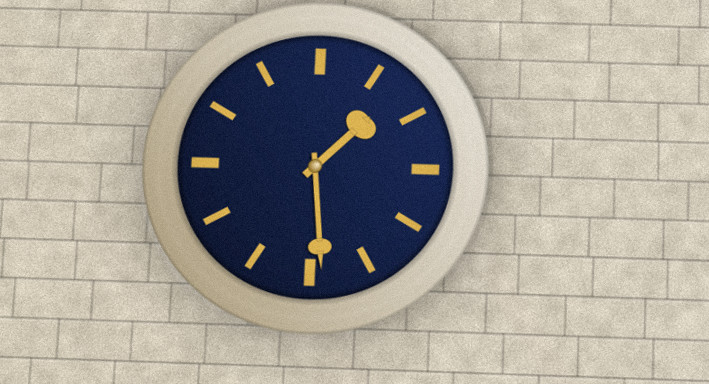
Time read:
1.29
